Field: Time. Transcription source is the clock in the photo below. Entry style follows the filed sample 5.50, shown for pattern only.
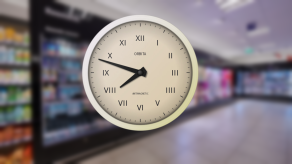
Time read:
7.48
